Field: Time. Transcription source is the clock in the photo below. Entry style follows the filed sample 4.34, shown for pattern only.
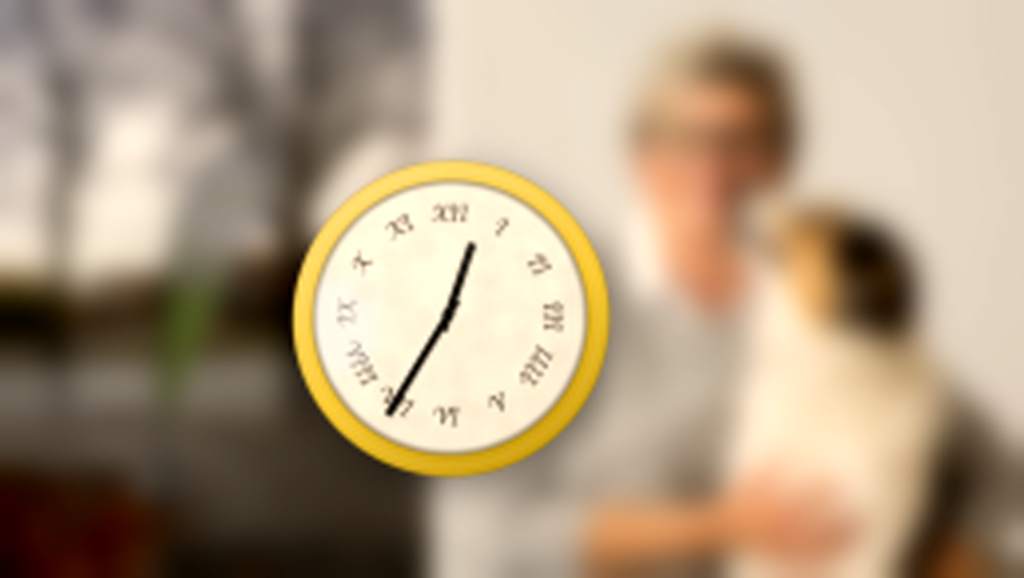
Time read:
12.35
